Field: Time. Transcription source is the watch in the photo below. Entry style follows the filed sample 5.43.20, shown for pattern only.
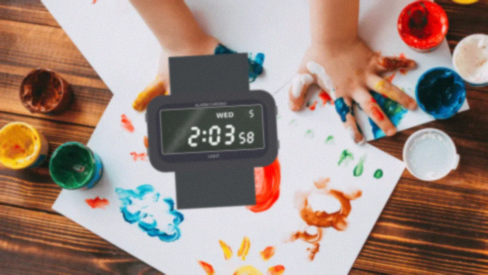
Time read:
2.03.58
